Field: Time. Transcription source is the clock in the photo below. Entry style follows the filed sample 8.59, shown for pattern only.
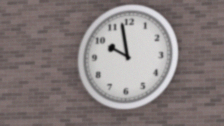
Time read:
9.58
